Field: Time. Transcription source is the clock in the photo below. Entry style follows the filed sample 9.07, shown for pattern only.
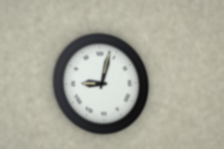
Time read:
9.03
